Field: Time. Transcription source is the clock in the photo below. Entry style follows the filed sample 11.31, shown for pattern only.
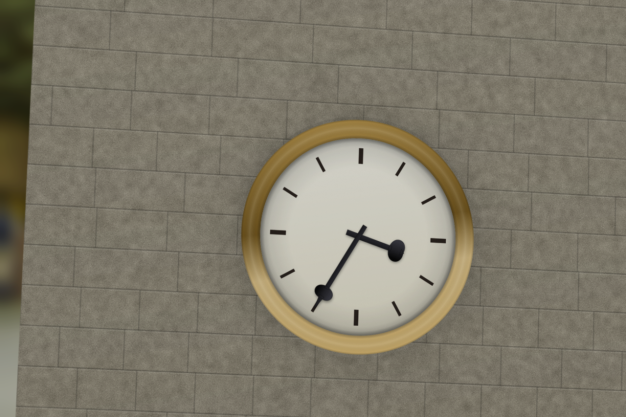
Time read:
3.35
